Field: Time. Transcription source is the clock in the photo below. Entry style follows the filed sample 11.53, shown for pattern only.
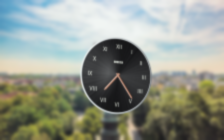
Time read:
7.24
